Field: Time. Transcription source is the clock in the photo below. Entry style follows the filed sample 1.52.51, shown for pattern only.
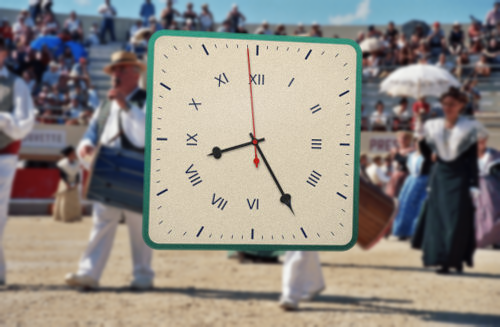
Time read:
8.24.59
